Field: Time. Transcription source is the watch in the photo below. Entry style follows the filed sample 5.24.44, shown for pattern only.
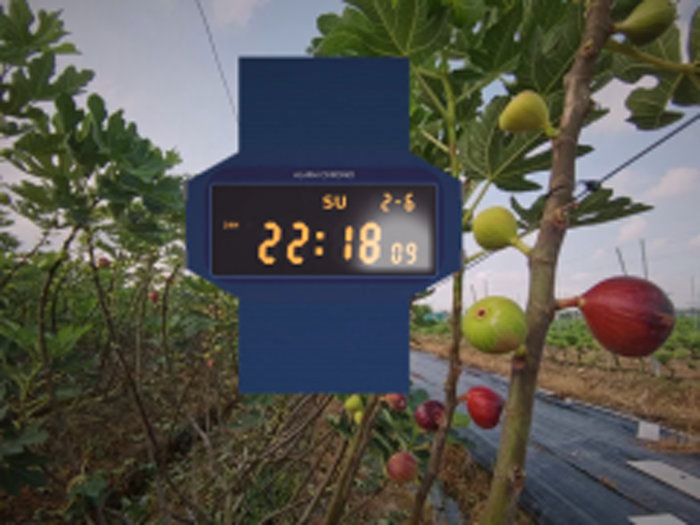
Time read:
22.18.09
